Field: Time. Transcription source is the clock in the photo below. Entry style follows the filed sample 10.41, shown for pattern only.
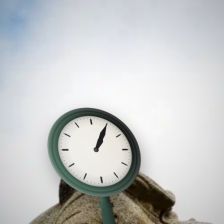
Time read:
1.05
